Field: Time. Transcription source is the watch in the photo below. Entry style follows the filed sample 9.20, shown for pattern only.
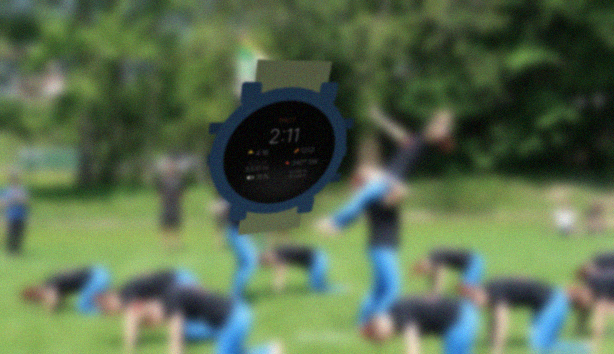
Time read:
2.11
